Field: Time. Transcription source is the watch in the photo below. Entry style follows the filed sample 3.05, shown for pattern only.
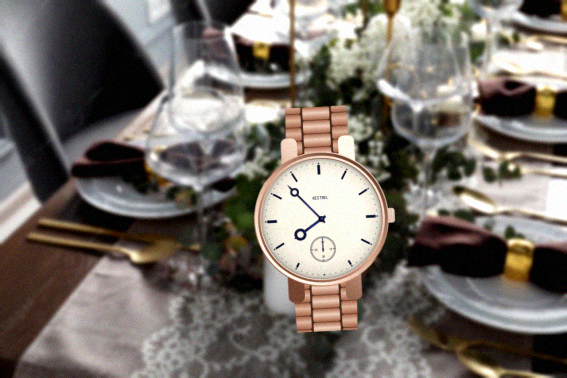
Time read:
7.53
